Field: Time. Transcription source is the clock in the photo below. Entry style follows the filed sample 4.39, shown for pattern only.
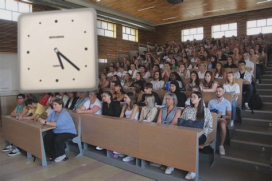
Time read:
5.22
